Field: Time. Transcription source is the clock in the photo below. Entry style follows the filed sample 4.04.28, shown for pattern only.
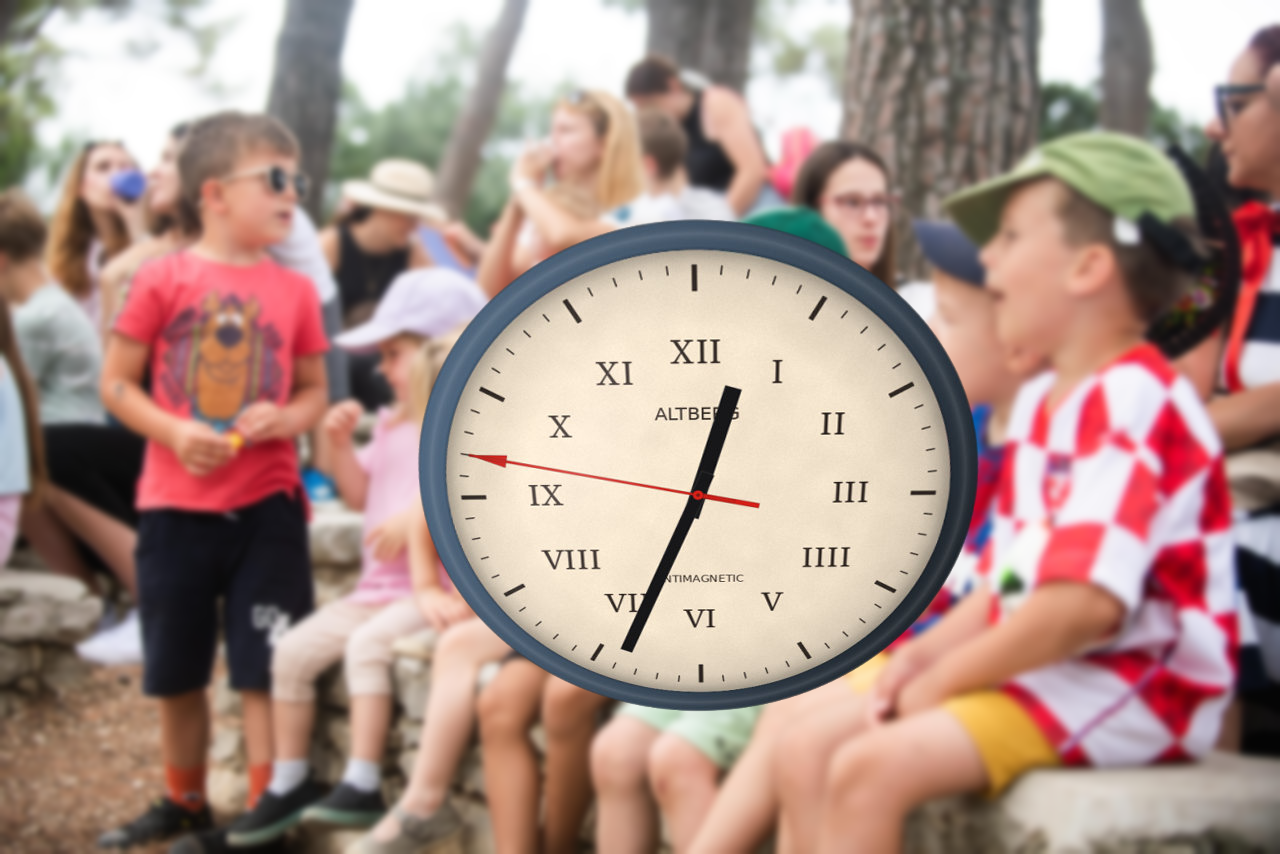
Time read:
12.33.47
